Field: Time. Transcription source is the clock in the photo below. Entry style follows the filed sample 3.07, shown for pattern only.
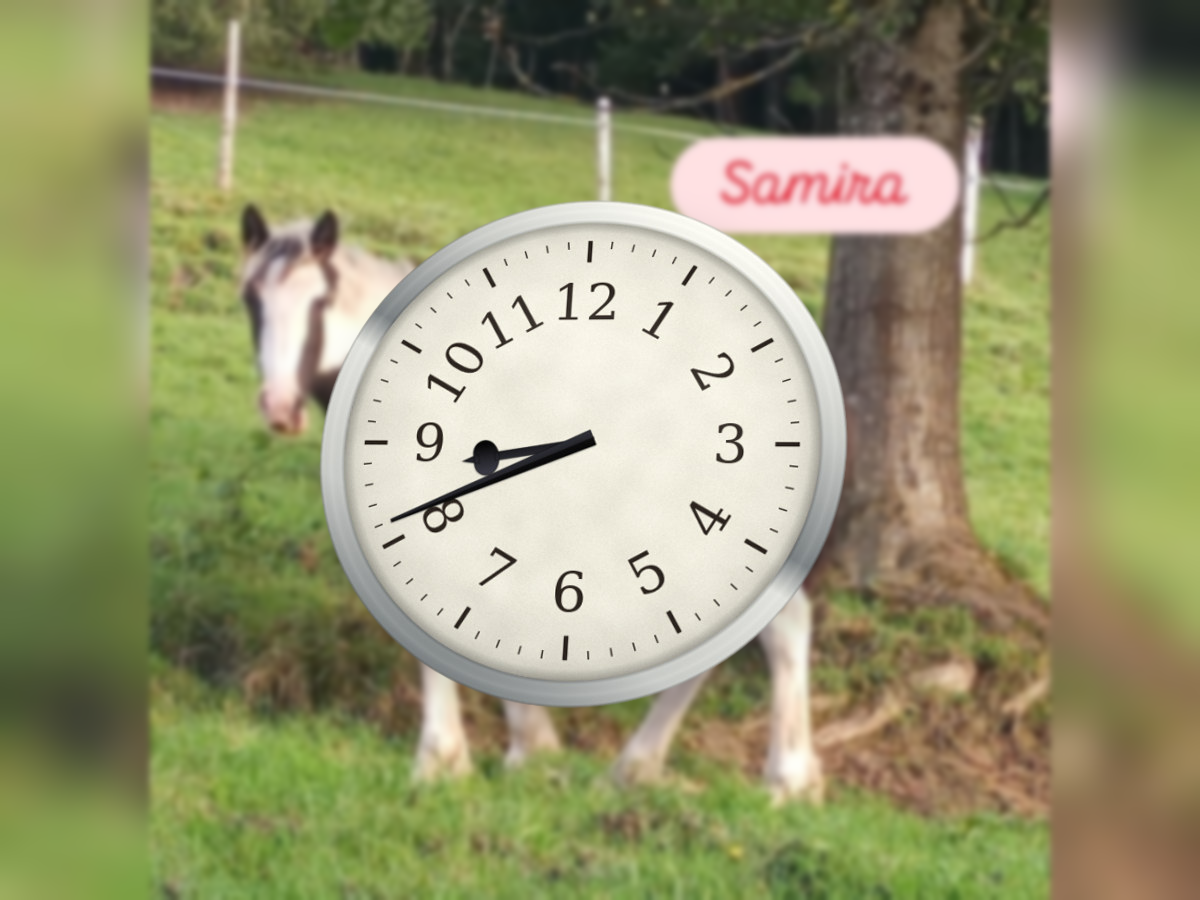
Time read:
8.41
